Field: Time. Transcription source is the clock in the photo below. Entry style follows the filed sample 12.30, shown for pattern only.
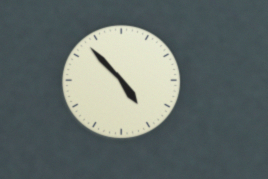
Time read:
4.53
